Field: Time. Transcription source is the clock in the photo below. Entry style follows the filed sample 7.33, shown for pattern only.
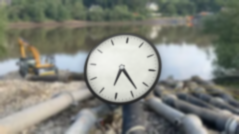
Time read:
6.23
